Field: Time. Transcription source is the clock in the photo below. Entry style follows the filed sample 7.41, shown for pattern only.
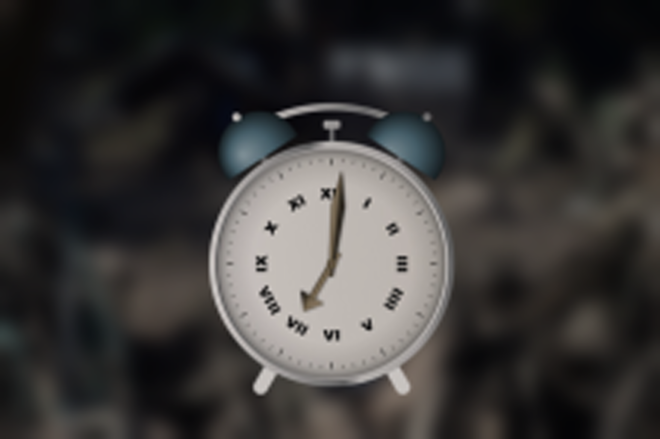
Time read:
7.01
